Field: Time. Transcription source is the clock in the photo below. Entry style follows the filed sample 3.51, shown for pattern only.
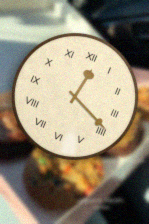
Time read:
12.19
